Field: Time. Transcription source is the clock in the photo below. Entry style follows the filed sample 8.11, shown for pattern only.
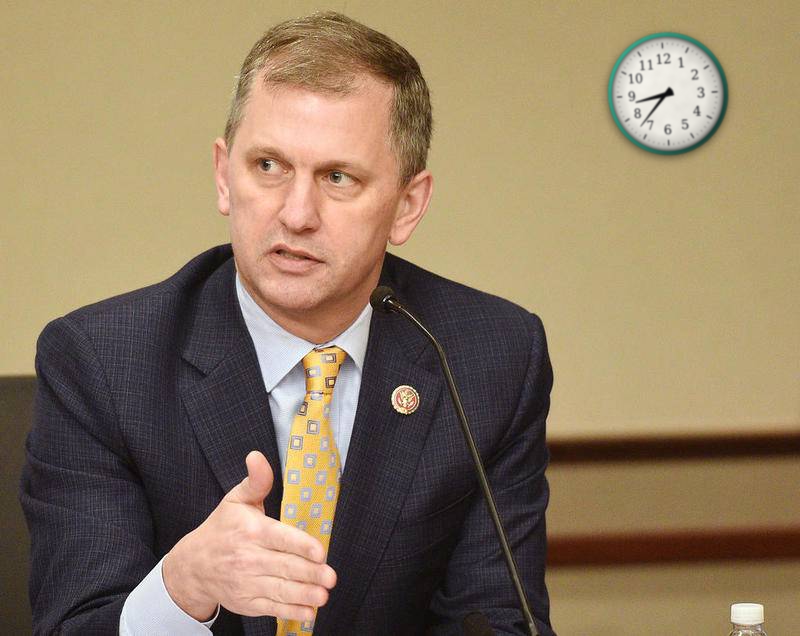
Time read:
8.37
